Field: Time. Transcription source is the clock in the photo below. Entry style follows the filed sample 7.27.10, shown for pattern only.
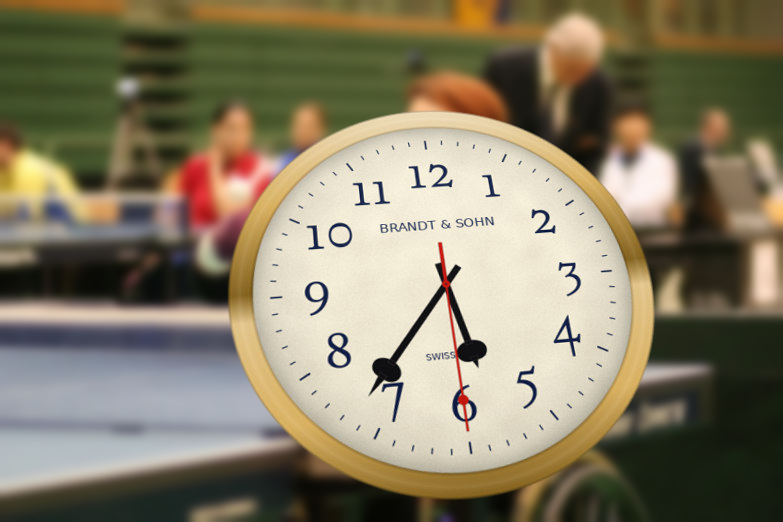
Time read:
5.36.30
